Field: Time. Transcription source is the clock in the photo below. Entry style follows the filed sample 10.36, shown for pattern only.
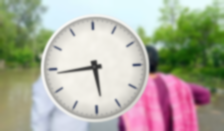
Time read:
5.44
